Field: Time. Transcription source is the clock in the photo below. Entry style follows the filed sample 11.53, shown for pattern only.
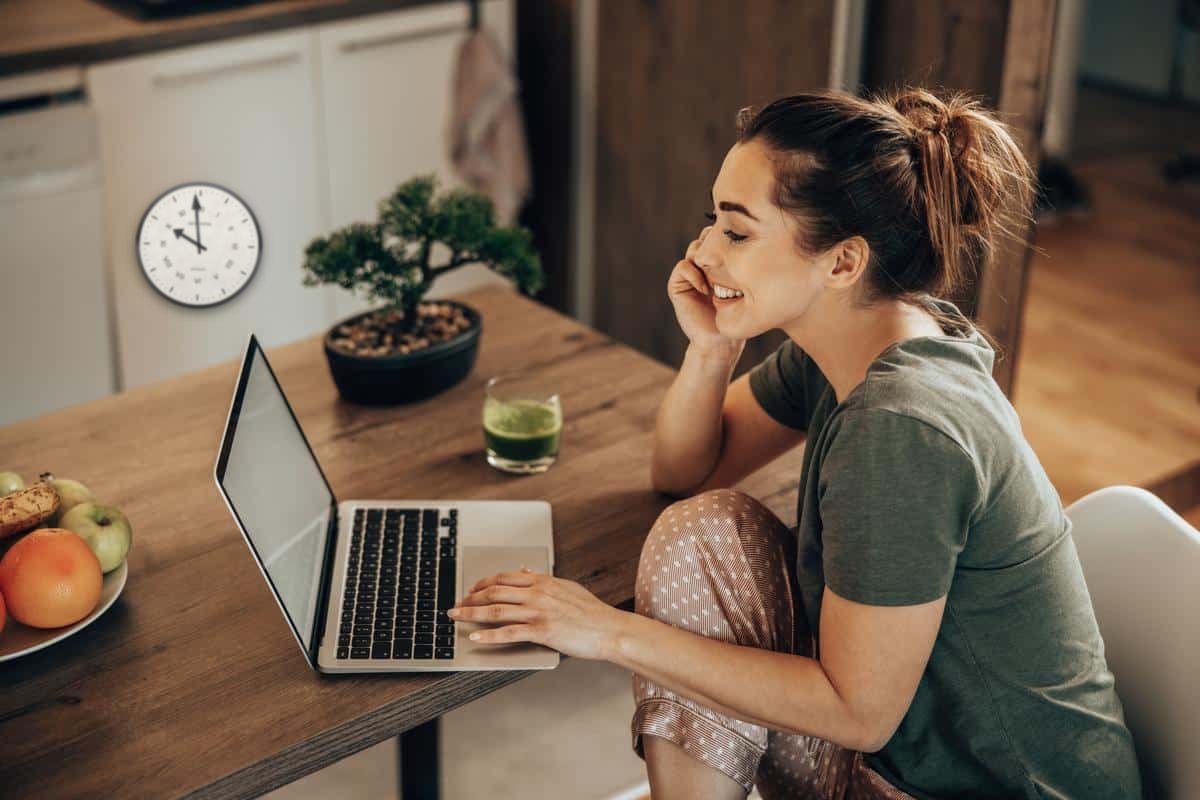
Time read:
9.59
